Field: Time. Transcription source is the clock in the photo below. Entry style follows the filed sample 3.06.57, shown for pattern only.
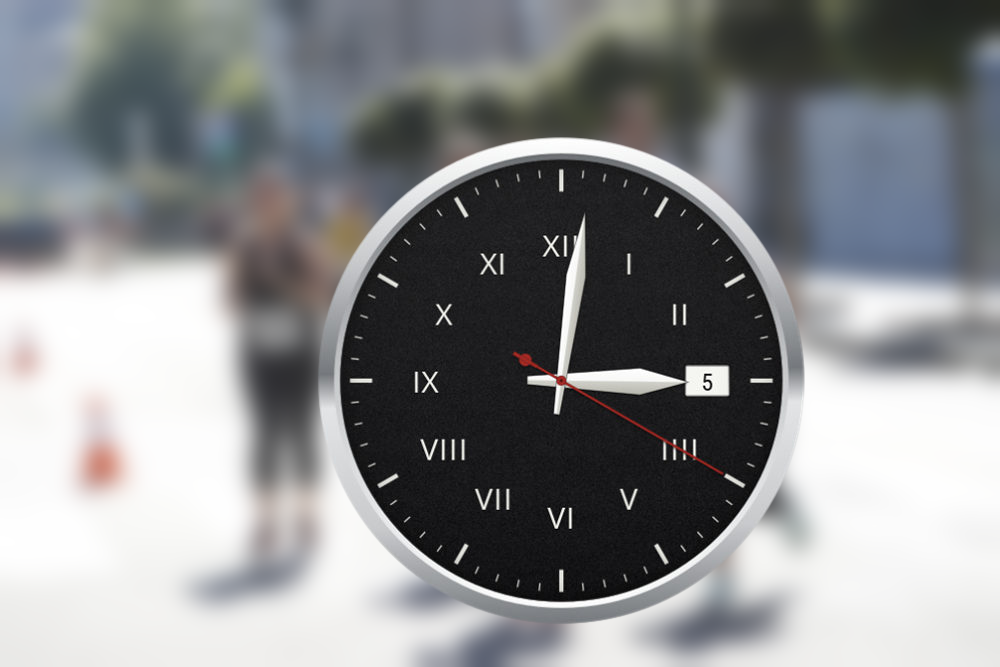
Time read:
3.01.20
